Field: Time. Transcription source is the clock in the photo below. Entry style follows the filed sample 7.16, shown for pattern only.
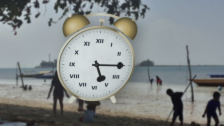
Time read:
5.15
